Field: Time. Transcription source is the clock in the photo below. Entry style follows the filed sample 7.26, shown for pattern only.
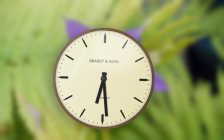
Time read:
6.29
